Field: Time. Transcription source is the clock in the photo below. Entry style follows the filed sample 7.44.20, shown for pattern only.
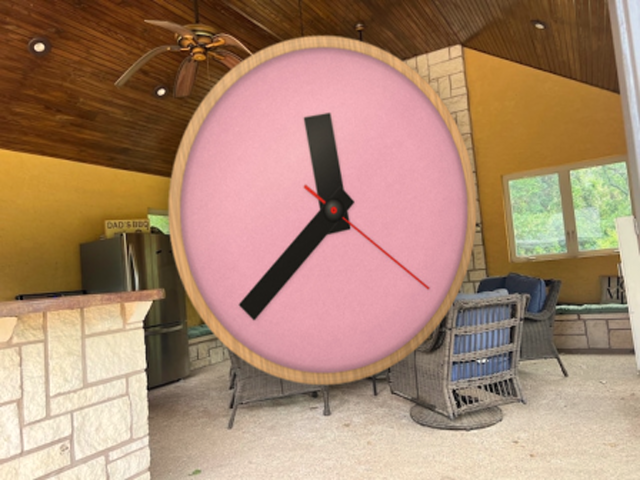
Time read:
11.37.21
